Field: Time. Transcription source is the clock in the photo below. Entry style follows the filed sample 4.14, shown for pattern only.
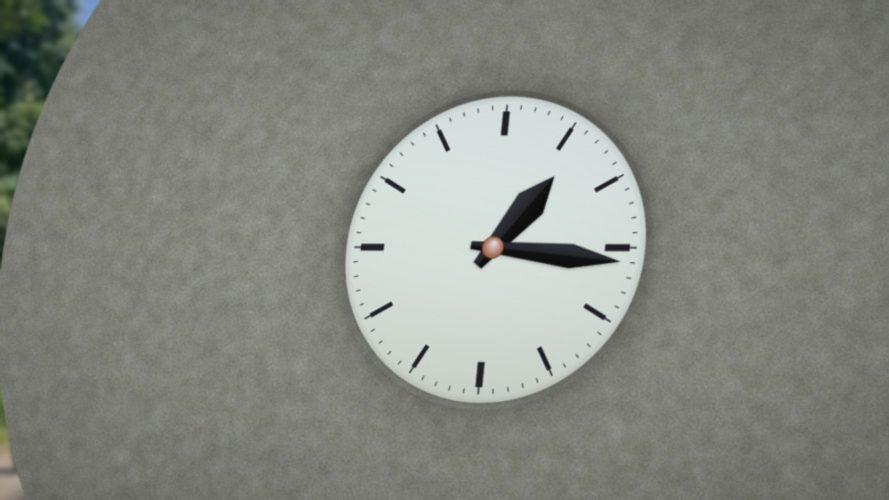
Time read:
1.16
